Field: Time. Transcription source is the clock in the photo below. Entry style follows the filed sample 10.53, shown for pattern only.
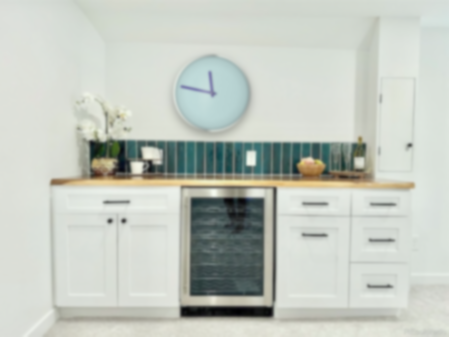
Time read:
11.47
